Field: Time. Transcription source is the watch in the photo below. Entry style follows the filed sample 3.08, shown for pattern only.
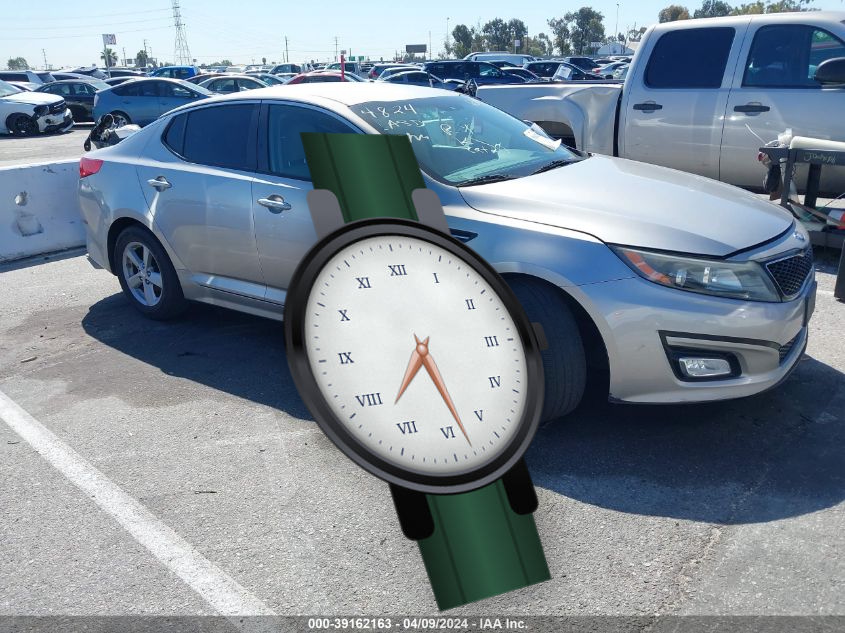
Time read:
7.28
